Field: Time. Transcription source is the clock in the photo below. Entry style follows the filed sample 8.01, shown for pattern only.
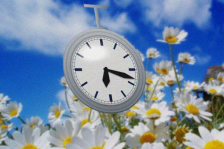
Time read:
6.18
